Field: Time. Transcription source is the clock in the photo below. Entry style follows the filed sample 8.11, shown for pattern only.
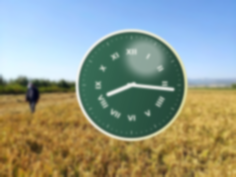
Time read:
8.16
